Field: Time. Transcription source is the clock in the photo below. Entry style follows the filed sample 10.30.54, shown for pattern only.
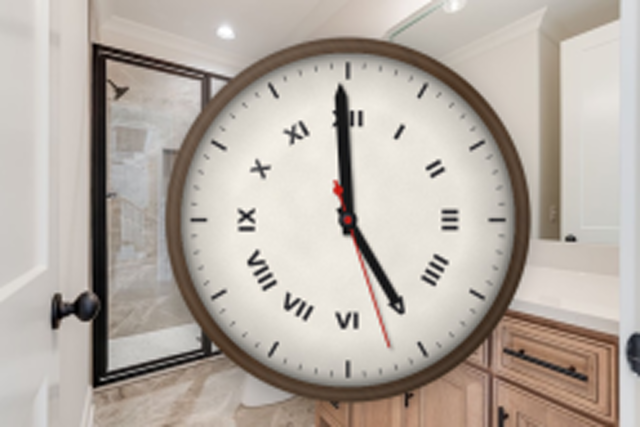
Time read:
4.59.27
